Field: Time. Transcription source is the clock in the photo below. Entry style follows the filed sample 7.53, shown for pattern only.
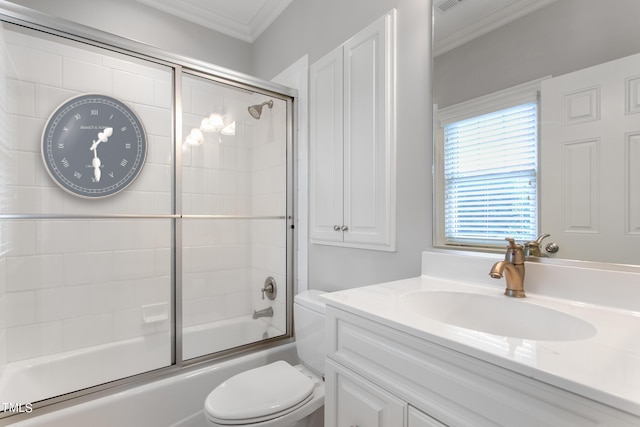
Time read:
1.29
